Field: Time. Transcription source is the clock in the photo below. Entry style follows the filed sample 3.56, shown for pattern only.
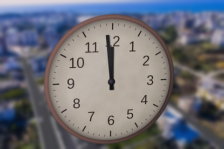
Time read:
11.59
